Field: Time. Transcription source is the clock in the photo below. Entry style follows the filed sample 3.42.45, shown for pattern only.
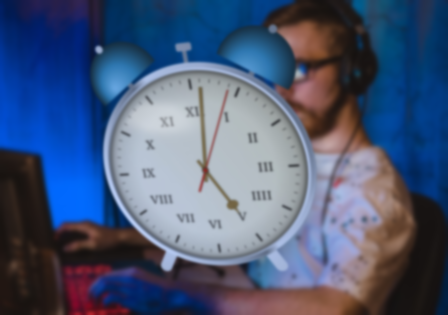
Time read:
5.01.04
